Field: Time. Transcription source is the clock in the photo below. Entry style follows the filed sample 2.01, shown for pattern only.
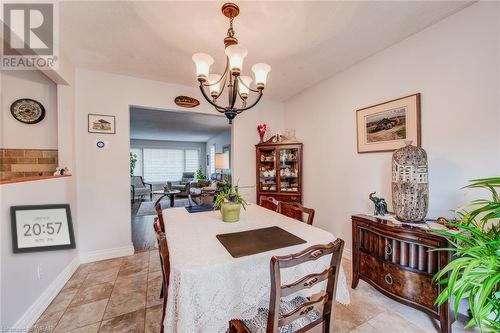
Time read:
20.57
